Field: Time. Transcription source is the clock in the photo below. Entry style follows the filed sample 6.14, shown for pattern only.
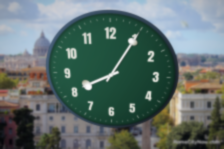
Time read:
8.05
